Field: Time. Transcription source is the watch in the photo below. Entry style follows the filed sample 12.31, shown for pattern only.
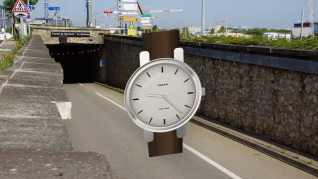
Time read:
9.23
